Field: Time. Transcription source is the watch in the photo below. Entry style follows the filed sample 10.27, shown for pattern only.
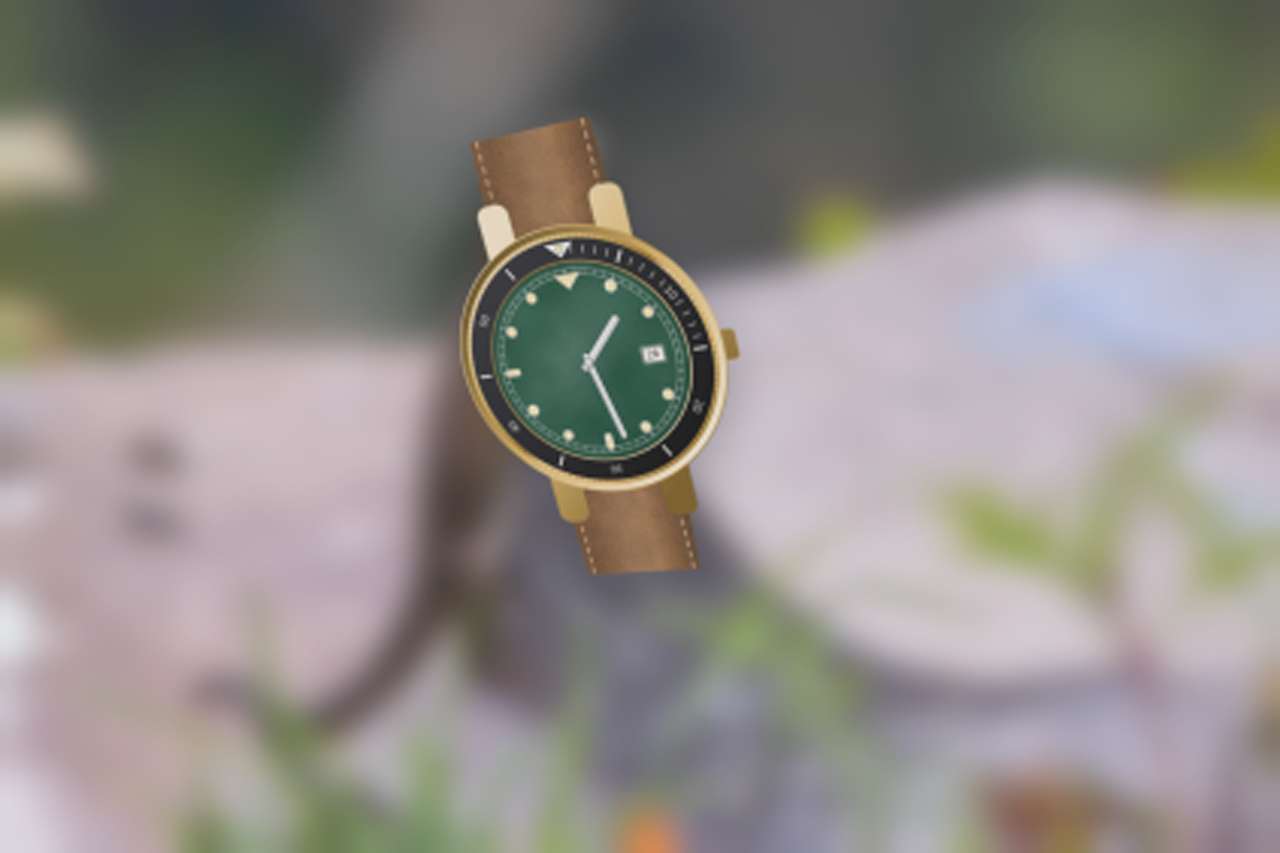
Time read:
1.28
